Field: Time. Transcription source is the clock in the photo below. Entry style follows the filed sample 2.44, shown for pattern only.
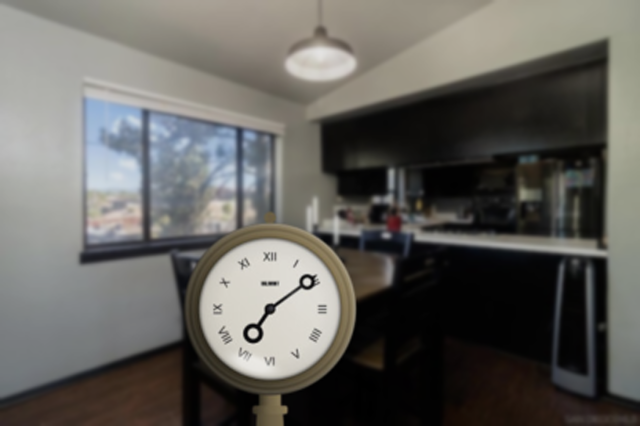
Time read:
7.09
